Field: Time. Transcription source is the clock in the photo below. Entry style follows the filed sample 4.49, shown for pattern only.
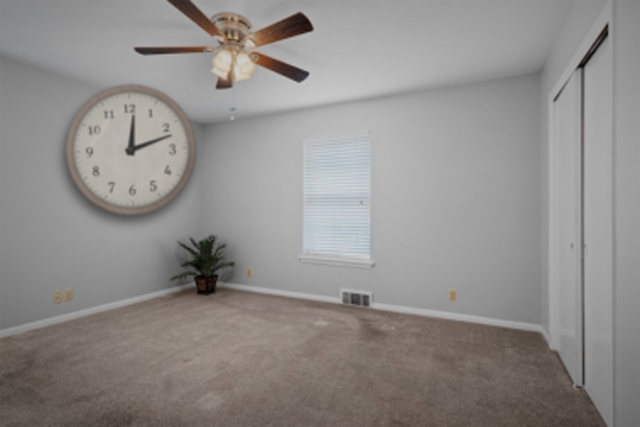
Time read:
12.12
